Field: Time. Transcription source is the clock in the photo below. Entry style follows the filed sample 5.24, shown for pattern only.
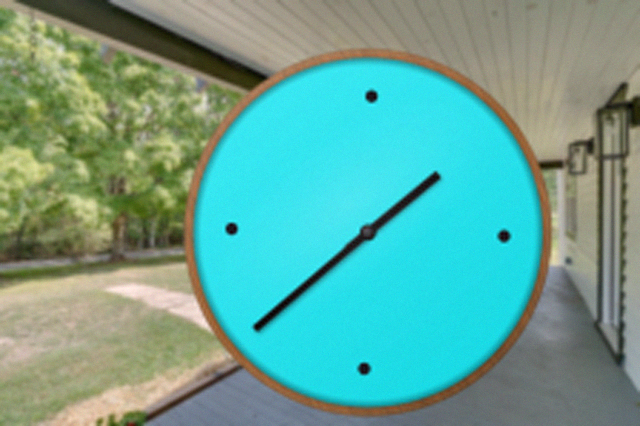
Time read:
1.38
